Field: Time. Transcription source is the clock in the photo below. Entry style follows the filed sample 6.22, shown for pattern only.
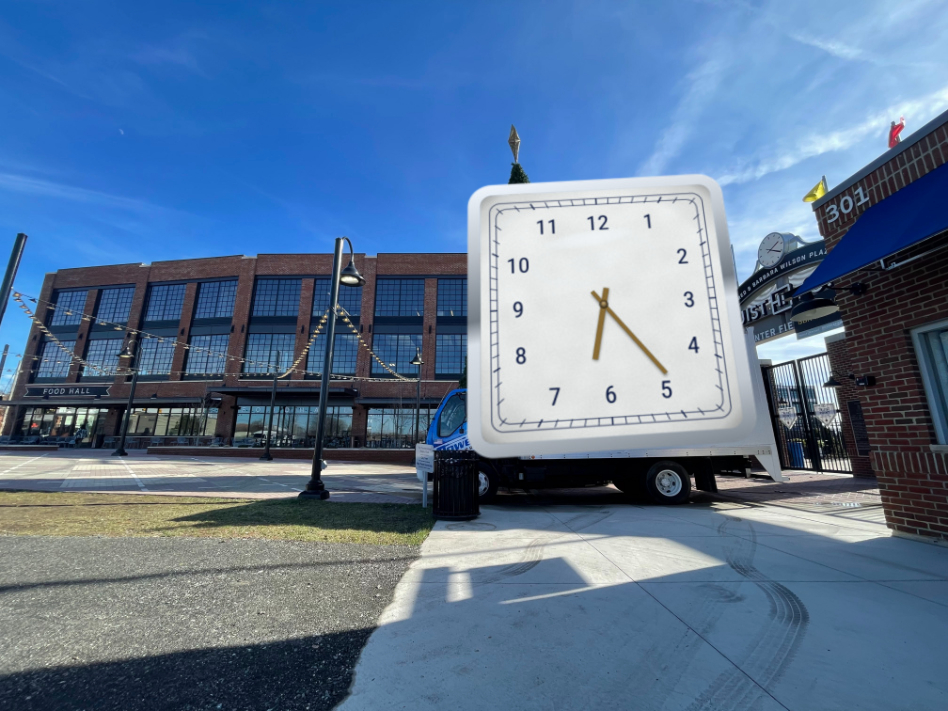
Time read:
6.24
